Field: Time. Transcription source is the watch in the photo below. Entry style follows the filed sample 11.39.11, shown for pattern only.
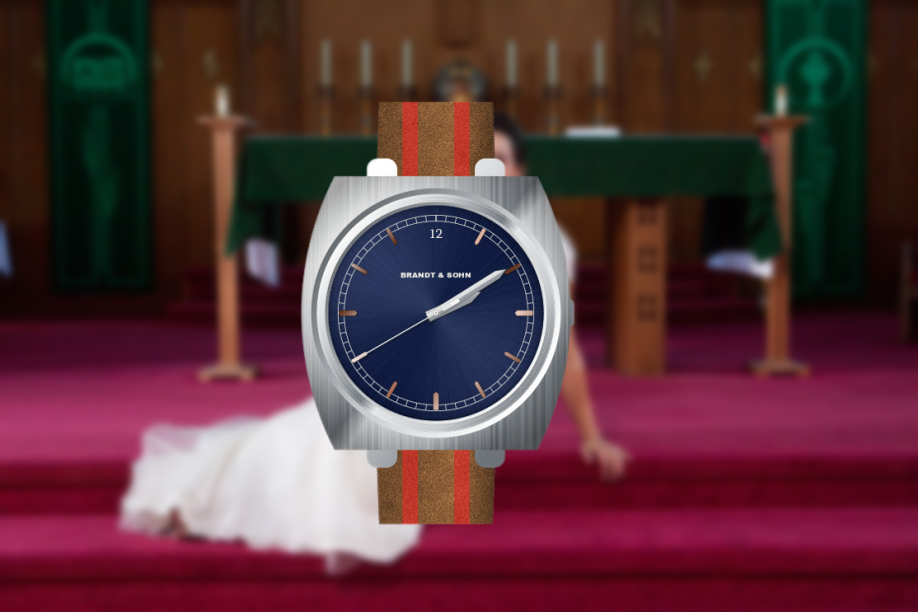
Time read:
2.09.40
